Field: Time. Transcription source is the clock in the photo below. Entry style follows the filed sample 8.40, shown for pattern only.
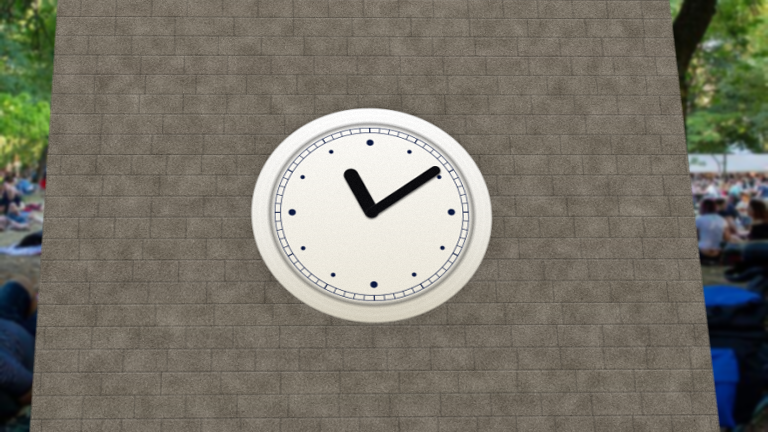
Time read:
11.09
